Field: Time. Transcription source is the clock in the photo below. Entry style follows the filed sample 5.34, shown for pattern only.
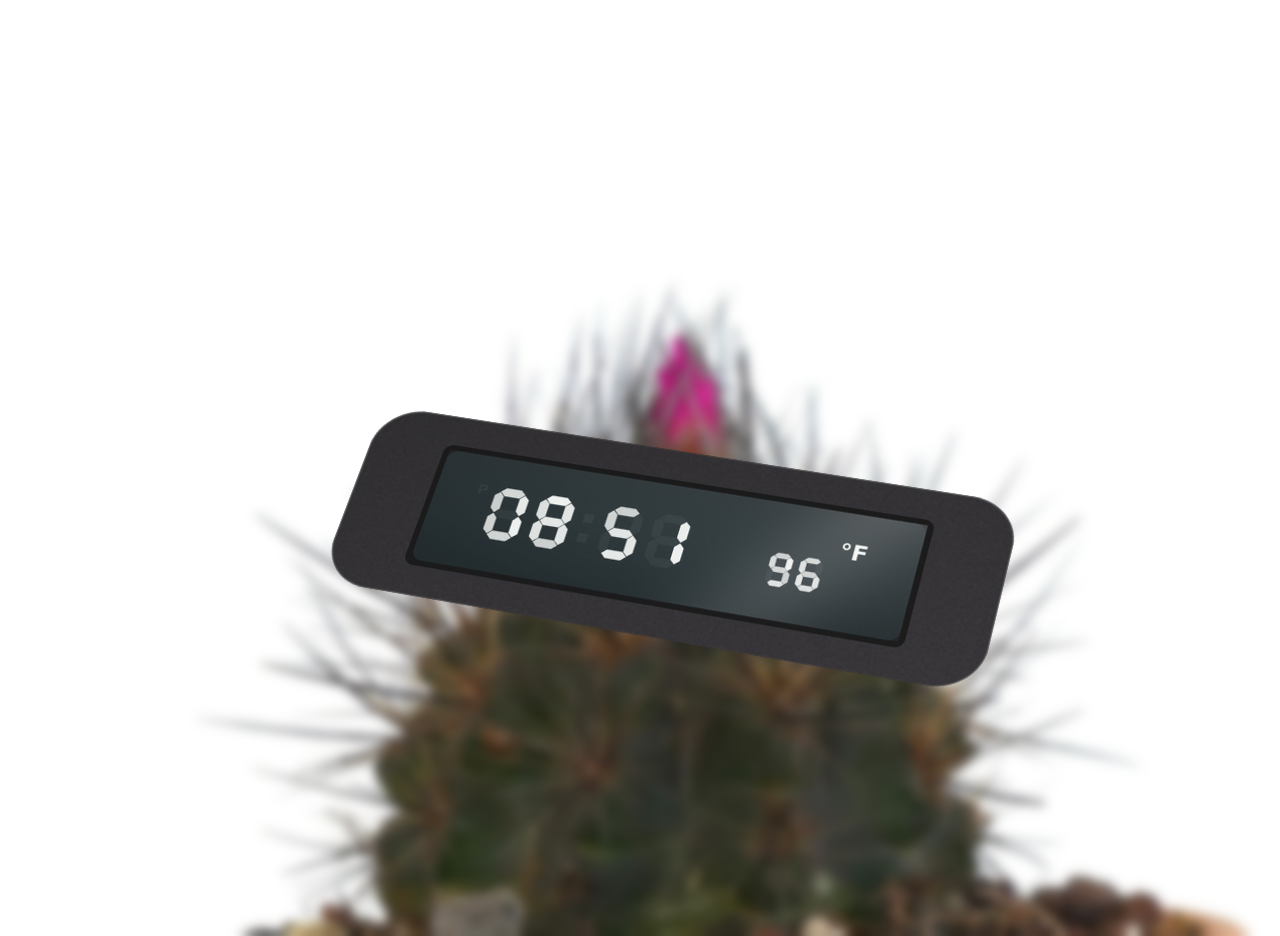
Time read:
8.51
